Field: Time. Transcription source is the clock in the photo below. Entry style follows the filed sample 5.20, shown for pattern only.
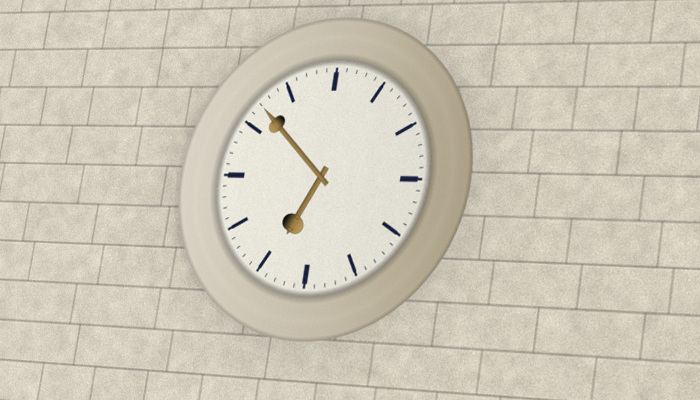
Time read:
6.52
